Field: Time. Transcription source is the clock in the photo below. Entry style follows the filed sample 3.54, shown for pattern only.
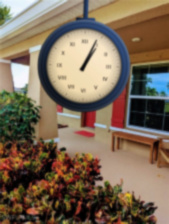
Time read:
1.04
